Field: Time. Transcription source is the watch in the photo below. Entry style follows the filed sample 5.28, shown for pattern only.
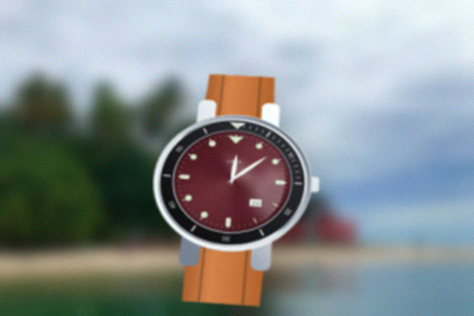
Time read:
12.08
